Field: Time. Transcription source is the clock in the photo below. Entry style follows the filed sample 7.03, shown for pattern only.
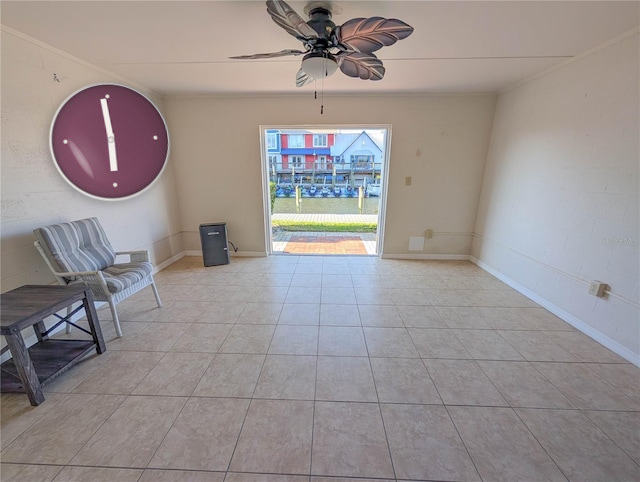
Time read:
5.59
